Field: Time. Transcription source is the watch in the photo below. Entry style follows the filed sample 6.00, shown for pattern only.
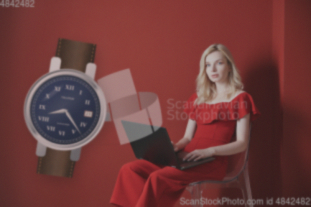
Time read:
8.23
